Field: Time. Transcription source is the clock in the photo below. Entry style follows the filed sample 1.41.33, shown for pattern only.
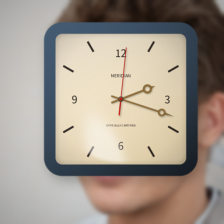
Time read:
2.18.01
